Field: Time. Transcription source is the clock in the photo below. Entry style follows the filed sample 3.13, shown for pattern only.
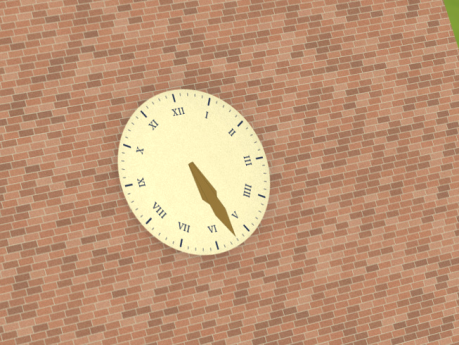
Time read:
5.27
